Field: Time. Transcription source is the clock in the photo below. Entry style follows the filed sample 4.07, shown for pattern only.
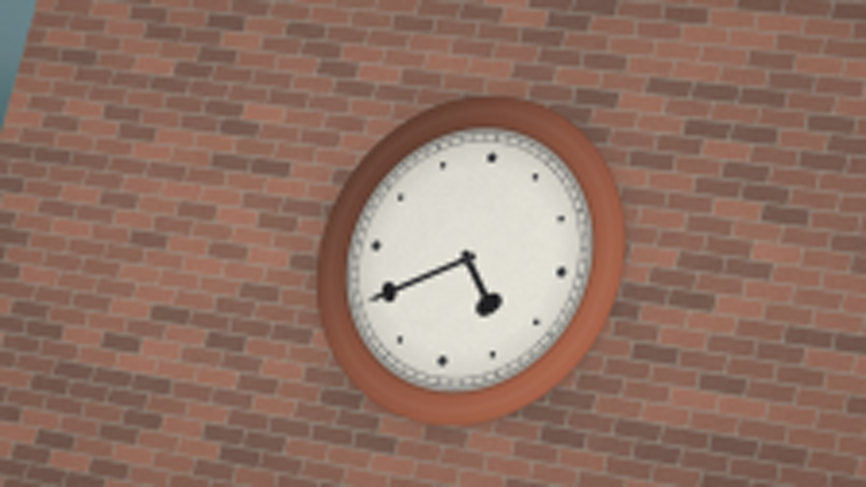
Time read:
4.40
